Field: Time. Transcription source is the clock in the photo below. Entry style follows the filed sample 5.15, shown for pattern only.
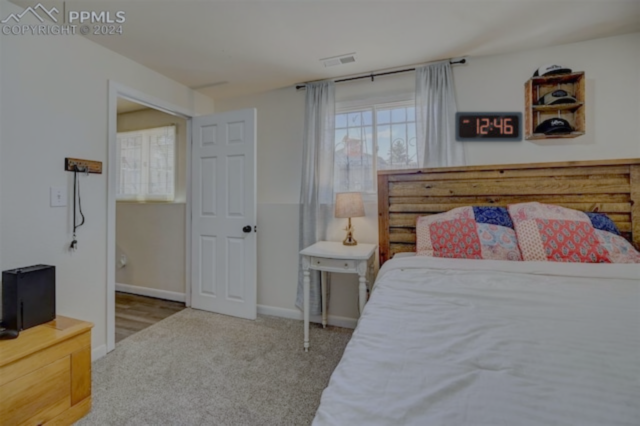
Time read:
12.46
